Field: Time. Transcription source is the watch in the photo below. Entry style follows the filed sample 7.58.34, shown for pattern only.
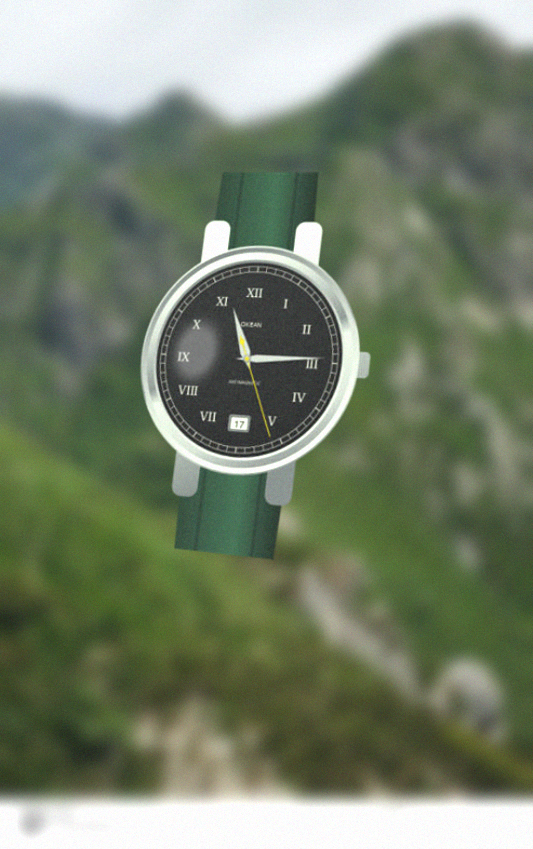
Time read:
11.14.26
